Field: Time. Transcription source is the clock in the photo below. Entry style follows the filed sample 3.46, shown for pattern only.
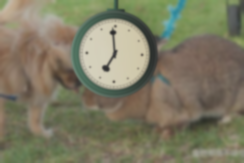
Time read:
6.59
